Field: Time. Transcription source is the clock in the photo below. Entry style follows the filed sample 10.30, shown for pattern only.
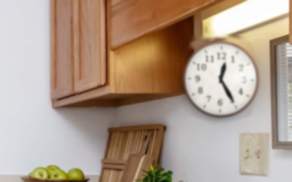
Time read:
12.25
